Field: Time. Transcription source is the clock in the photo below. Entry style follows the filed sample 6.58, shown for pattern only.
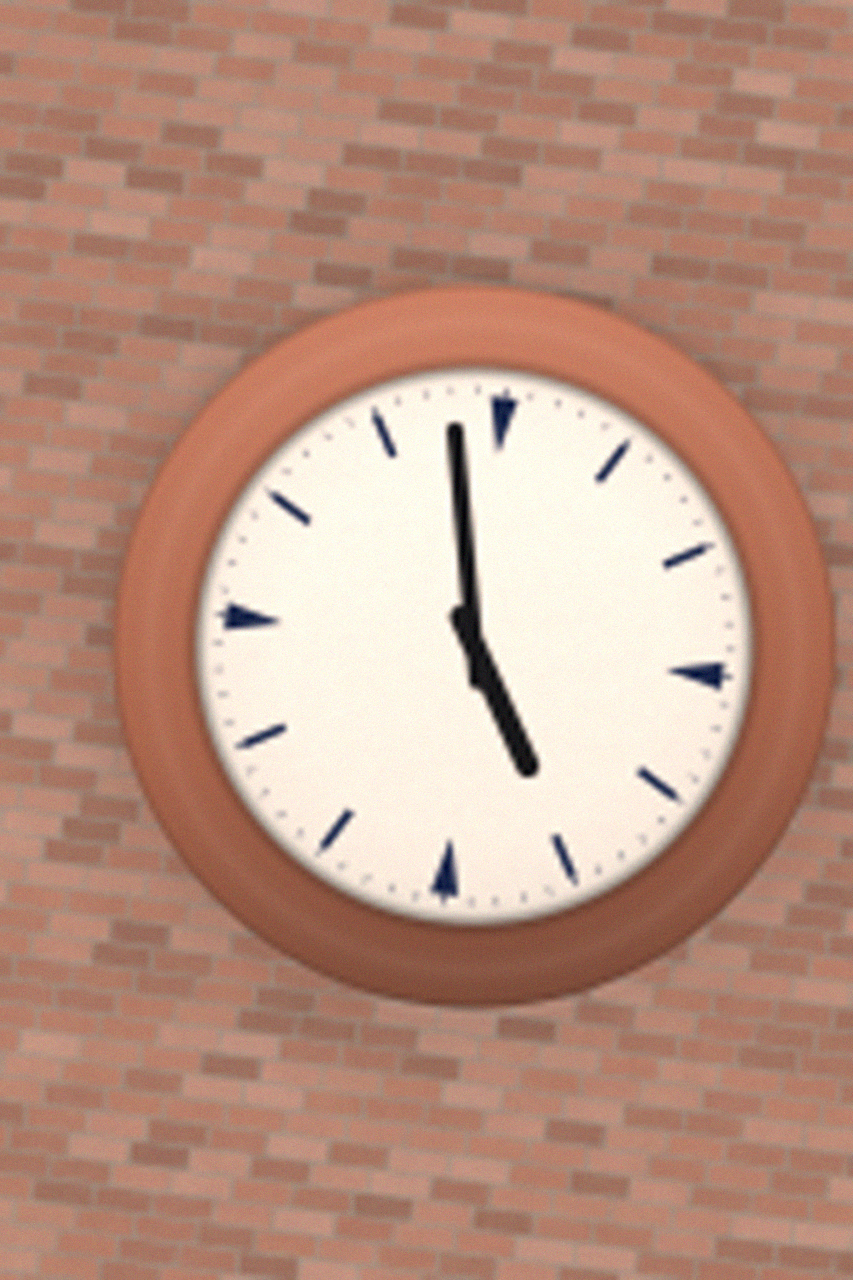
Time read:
4.58
